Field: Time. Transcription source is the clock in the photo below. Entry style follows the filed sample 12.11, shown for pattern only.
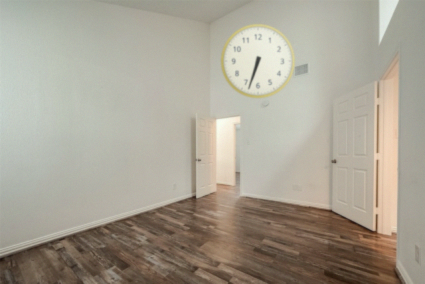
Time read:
6.33
